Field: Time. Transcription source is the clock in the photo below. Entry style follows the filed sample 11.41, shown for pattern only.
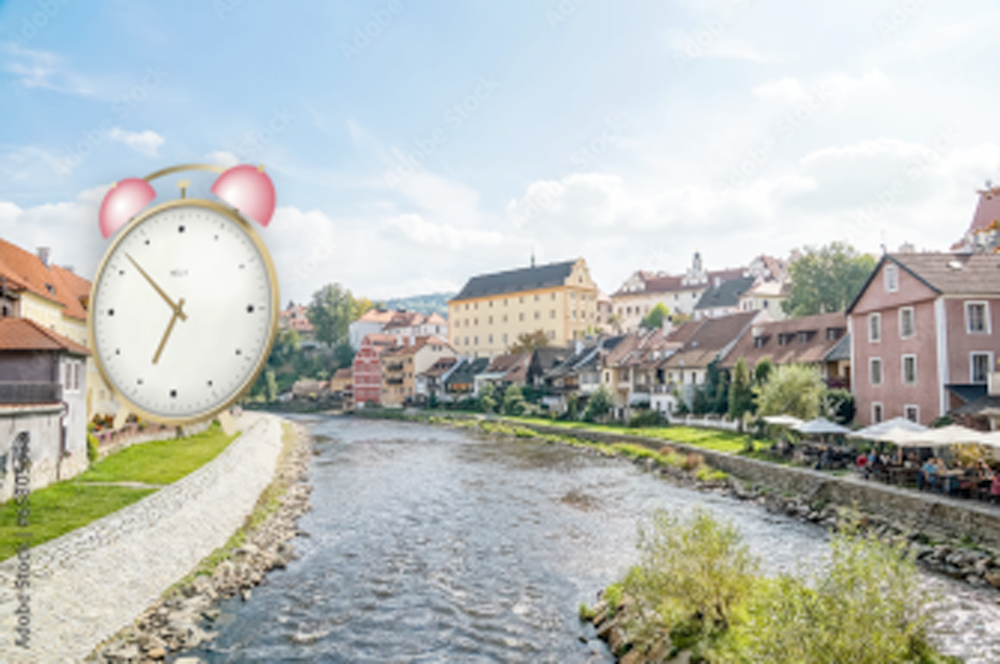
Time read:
6.52
